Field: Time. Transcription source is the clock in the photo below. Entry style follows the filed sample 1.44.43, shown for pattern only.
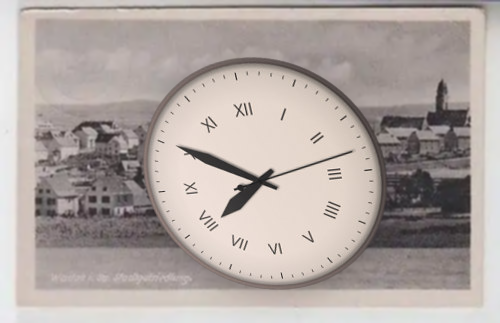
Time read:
7.50.13
